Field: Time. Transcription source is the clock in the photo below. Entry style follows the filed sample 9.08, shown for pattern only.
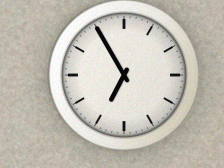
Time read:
6.55
